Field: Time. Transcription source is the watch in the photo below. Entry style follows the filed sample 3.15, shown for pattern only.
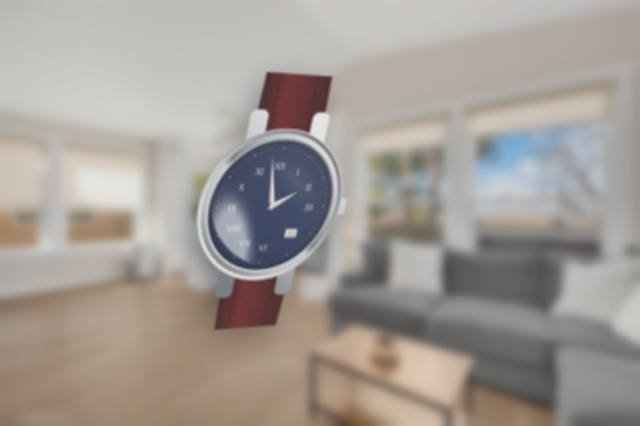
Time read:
1.58
